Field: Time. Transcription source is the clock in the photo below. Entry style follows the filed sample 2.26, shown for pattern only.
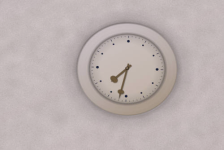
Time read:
7.32
